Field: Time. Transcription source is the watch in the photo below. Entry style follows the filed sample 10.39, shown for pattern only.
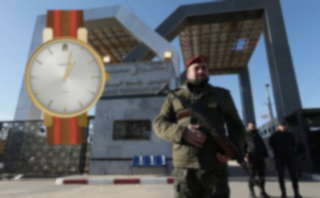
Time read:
1.02
